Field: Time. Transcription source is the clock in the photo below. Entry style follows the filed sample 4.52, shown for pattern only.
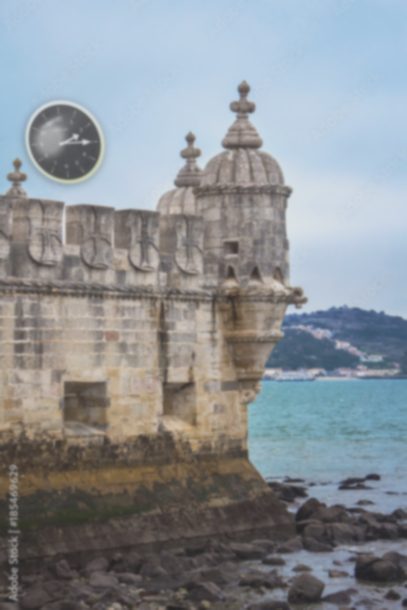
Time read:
2.15
